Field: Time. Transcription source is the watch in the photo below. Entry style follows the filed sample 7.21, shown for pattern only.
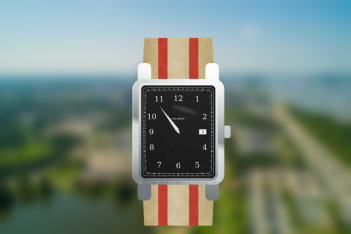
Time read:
10.54
